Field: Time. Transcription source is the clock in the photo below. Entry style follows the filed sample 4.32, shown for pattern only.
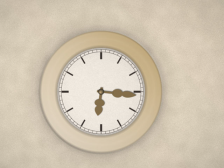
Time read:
6.16
